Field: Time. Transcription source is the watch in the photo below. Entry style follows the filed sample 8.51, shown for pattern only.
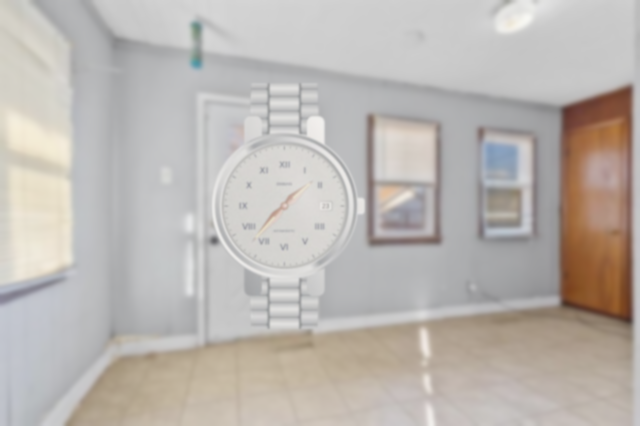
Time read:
1.37
